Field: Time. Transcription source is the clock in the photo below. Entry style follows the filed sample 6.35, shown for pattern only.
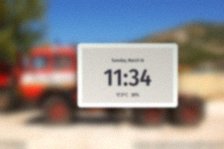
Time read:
11.34
